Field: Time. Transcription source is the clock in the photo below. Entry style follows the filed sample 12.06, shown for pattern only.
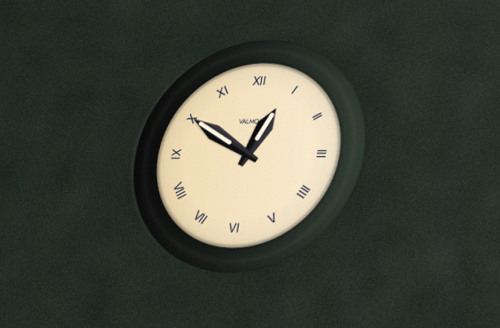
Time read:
12.50
